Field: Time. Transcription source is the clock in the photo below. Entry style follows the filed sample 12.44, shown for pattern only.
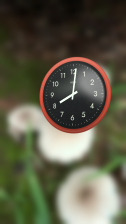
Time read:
8.01
